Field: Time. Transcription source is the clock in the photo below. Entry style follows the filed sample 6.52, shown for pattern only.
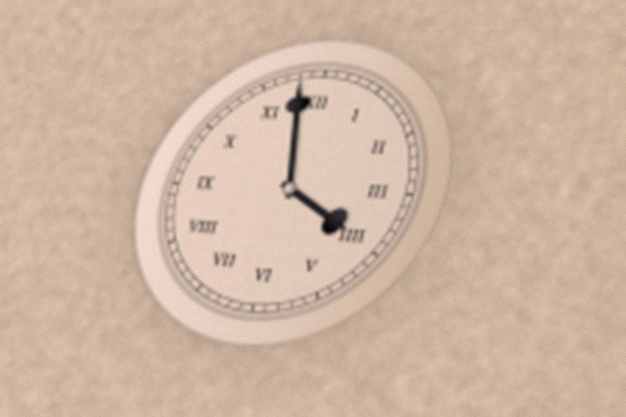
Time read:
3.58
